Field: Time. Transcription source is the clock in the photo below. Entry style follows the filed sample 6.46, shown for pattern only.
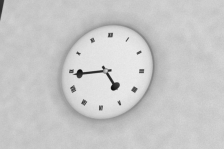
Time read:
4.44
